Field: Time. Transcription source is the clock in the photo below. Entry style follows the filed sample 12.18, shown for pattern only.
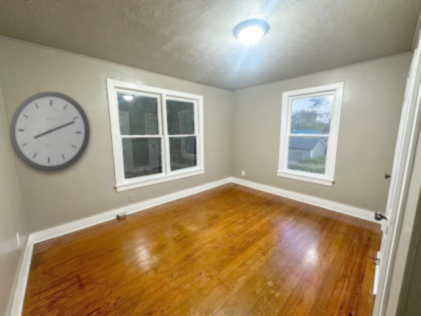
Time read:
8.11
